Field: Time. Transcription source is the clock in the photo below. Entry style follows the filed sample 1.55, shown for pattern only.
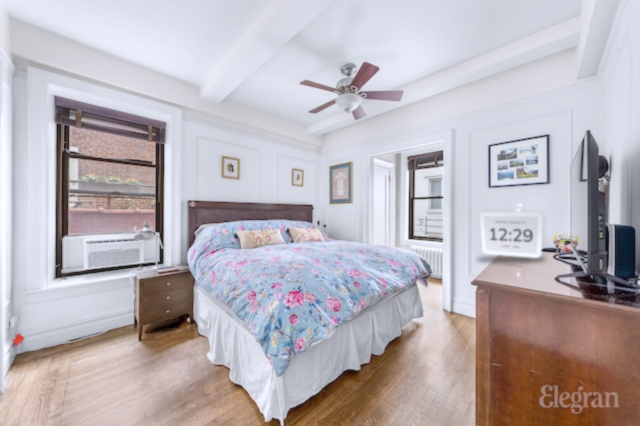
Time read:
12.29
